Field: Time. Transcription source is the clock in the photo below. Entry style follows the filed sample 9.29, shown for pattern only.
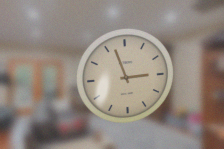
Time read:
2.57
